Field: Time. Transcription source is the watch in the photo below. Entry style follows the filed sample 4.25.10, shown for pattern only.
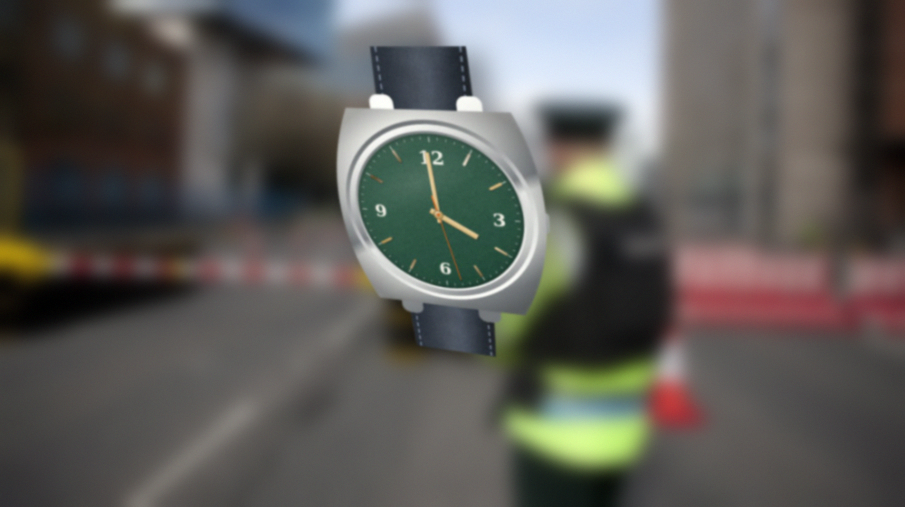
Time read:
3.59.28
